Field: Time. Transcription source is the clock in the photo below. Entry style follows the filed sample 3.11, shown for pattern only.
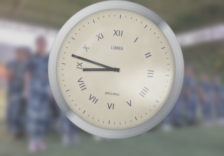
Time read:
8.47
